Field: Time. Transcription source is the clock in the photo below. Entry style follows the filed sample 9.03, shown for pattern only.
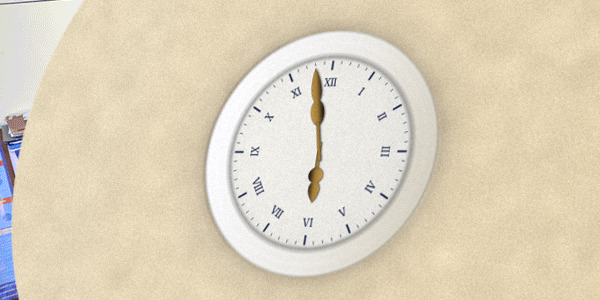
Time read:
5.58
